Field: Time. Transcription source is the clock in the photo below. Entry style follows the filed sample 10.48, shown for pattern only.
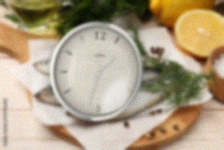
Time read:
1.33
